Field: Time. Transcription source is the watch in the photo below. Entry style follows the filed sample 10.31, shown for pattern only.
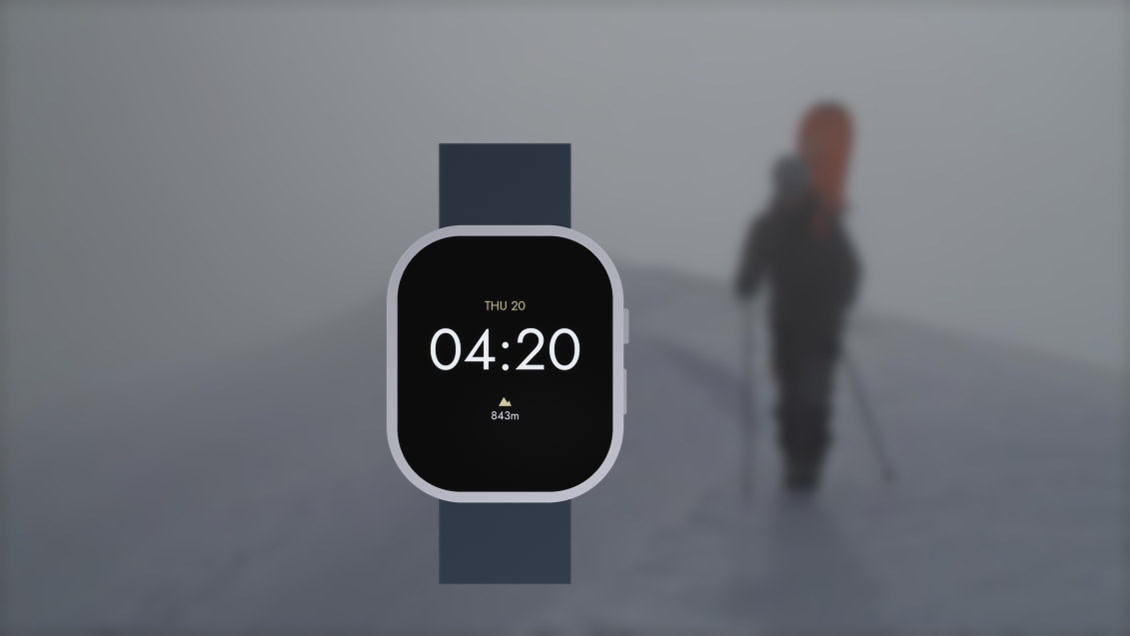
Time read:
4.20
